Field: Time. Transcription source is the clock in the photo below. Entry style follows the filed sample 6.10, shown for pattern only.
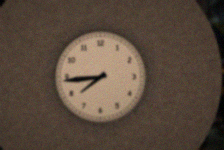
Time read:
7.44
